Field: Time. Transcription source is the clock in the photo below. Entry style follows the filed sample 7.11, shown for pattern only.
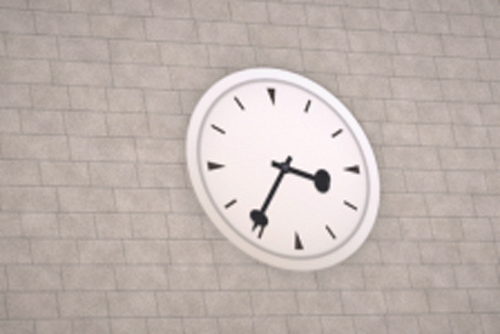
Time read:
3.36
